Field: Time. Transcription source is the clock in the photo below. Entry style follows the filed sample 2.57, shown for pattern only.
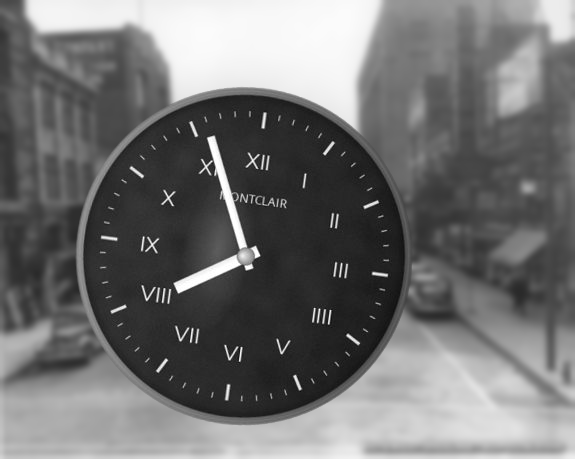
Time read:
7.56
